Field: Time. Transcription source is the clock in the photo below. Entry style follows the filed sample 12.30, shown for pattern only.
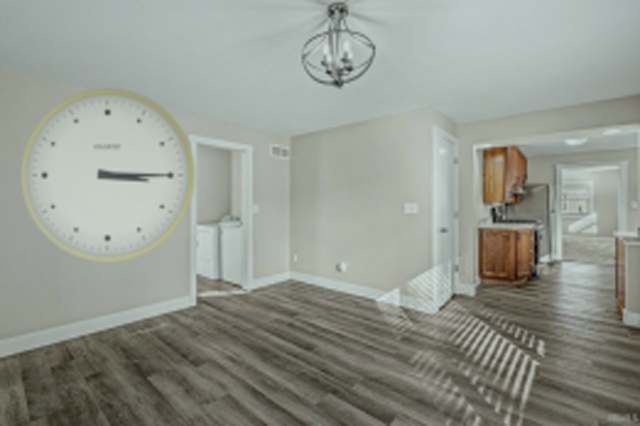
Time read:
3.15
